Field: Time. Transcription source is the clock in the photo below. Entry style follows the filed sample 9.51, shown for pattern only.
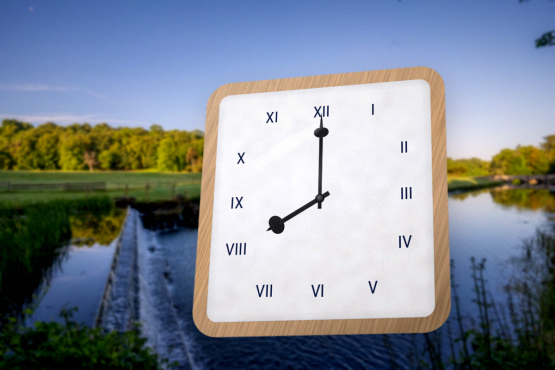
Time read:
8.00
